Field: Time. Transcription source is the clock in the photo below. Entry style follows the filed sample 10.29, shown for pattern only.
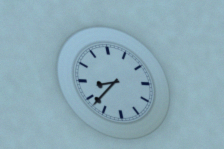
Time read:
8.38
